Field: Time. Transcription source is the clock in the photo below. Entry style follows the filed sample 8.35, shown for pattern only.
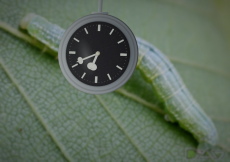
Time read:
6.41
